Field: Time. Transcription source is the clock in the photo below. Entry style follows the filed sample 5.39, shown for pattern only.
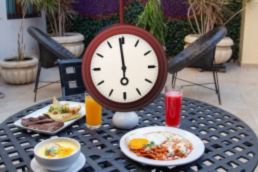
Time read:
5.59
